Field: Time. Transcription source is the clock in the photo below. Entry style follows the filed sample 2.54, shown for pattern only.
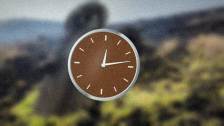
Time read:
12.13
